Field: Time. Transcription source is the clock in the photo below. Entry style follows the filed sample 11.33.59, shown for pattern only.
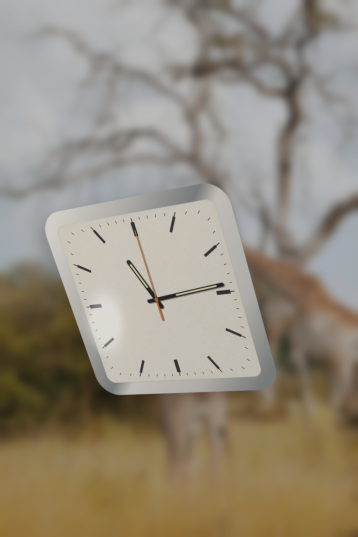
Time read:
11.14.00
